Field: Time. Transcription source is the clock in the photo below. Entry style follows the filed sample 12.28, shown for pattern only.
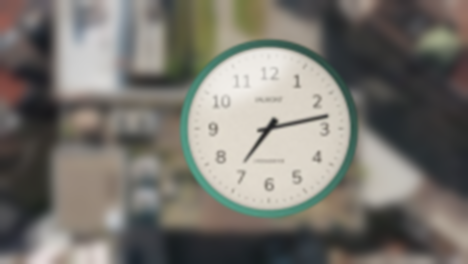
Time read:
7.13
